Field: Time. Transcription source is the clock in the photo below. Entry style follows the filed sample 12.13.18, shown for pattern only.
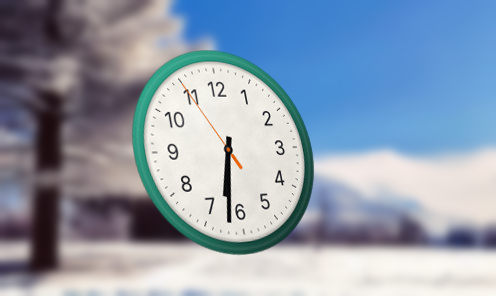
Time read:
6.31.55
